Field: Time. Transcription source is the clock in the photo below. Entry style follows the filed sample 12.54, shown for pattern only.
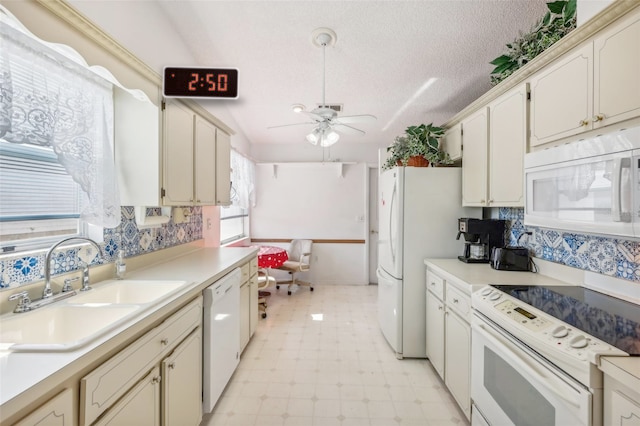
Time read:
2.50
